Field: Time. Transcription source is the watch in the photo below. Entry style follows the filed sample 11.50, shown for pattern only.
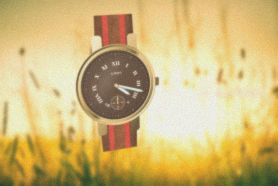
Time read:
4.18
